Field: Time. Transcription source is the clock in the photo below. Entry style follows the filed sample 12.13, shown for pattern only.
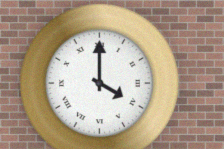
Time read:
4.00
